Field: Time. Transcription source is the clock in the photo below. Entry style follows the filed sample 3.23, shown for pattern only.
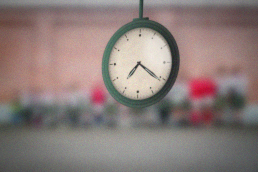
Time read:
7.21
